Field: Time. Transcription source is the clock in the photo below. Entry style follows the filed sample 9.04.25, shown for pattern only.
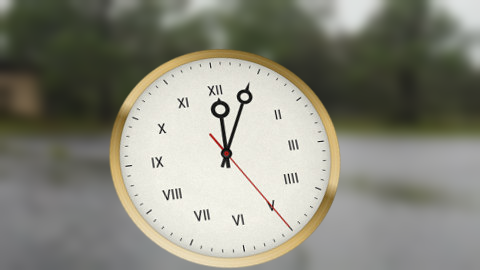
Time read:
12.04.25
